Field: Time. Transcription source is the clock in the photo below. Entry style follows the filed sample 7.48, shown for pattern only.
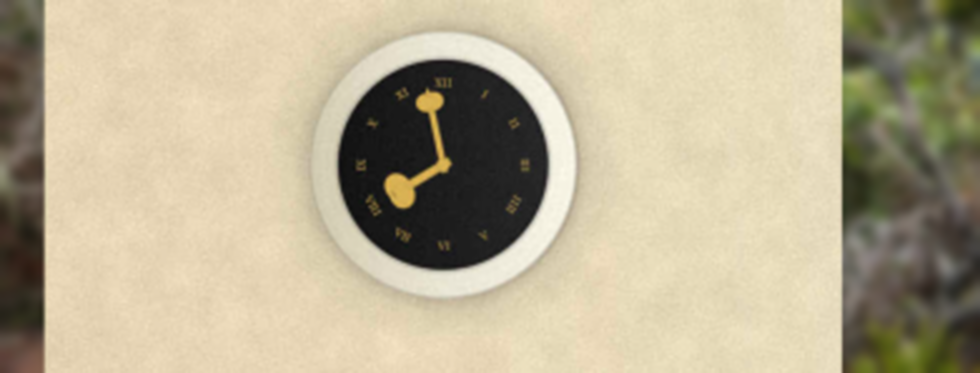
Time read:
7.58
